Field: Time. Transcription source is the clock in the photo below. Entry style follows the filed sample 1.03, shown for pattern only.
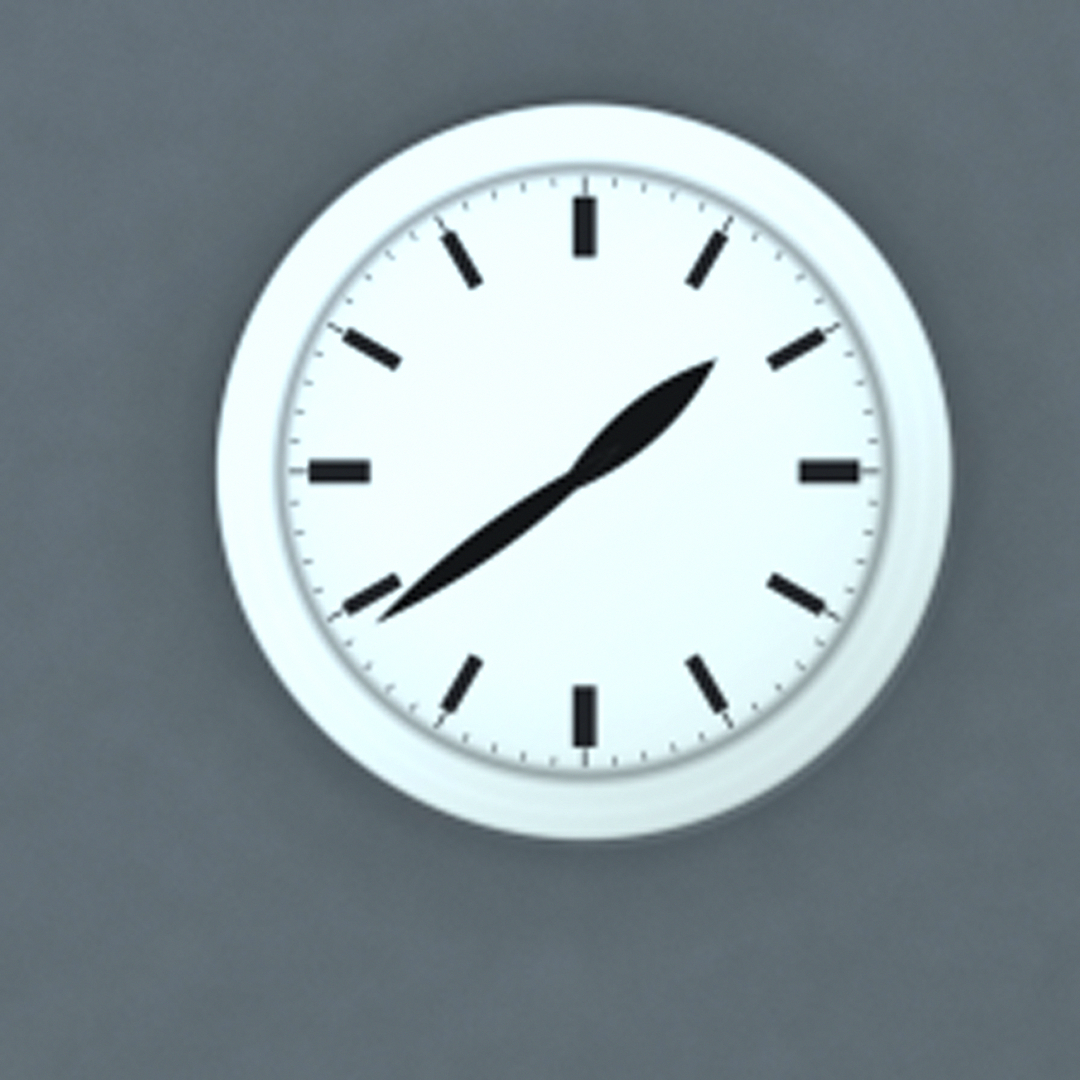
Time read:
1.39
